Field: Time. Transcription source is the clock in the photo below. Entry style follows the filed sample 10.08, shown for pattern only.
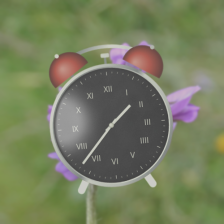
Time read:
1.37
